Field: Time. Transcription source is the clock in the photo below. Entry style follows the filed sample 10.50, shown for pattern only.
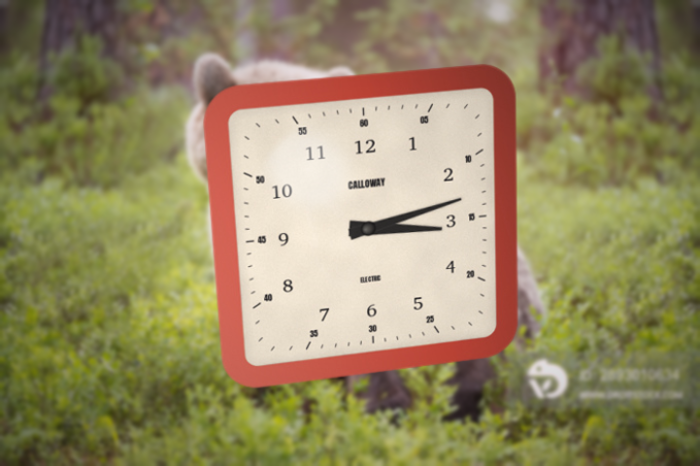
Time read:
3.13
